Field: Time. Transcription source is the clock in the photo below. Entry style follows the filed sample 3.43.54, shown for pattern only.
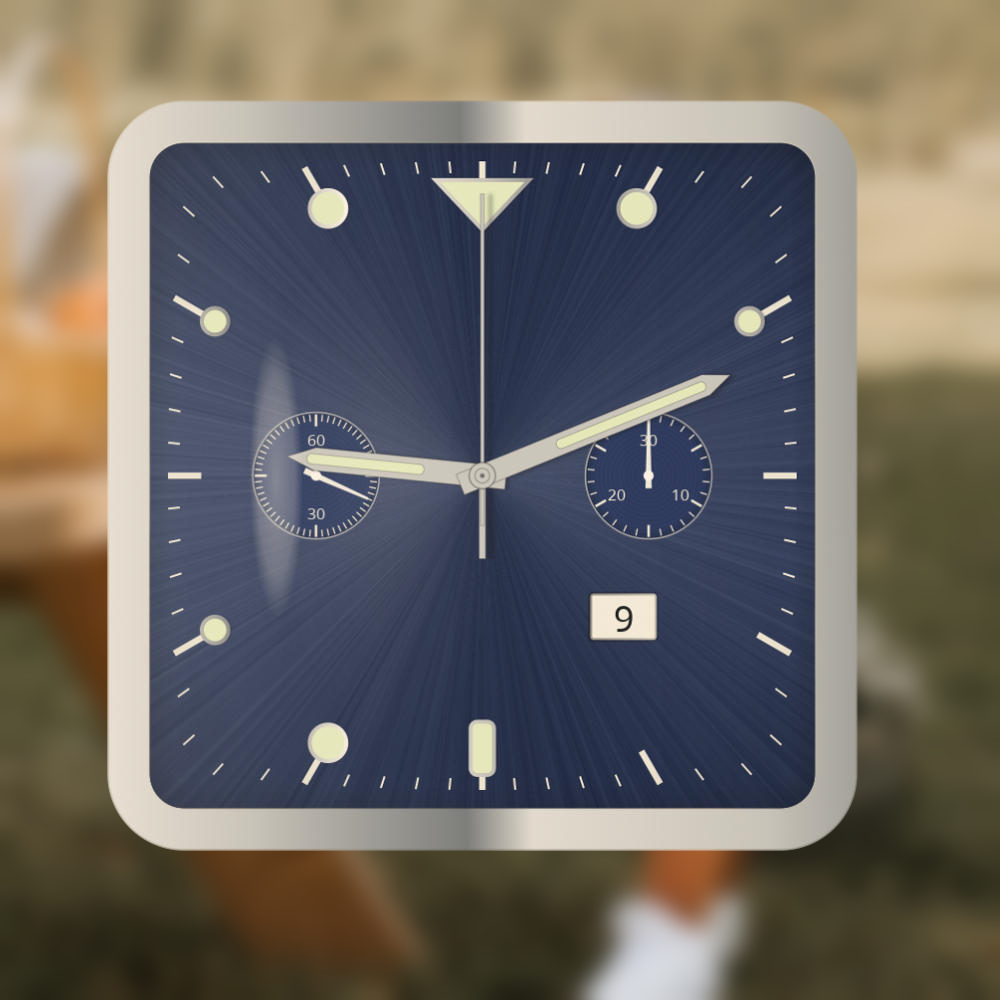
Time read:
9.11.19
